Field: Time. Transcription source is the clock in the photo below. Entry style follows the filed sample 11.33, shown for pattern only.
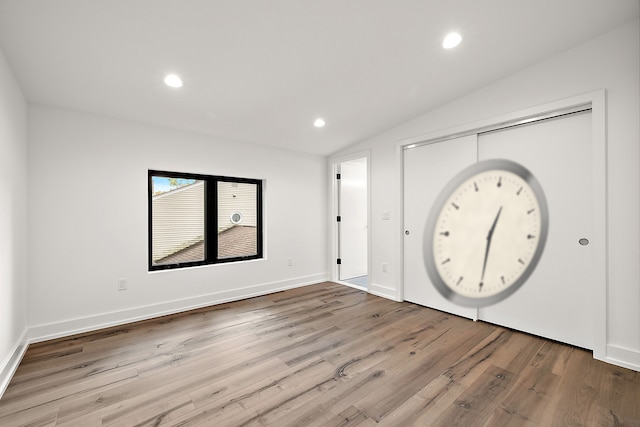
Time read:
12.30
